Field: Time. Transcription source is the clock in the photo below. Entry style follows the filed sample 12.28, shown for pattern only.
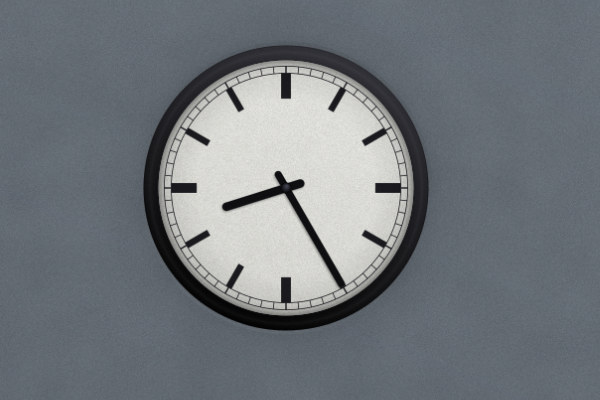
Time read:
8.25
